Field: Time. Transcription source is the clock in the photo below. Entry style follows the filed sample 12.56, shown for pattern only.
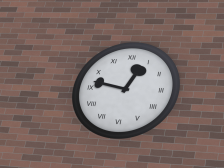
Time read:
12.47
